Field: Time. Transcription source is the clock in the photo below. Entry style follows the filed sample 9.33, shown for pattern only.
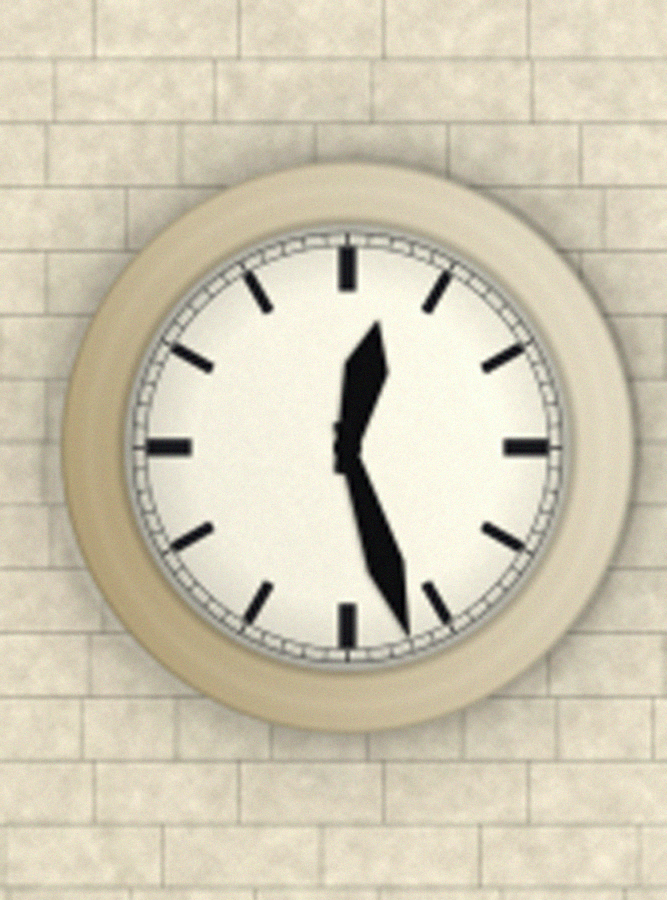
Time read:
12.27
